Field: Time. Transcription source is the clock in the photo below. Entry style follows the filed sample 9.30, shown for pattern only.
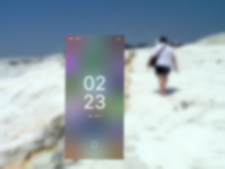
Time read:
2.23
